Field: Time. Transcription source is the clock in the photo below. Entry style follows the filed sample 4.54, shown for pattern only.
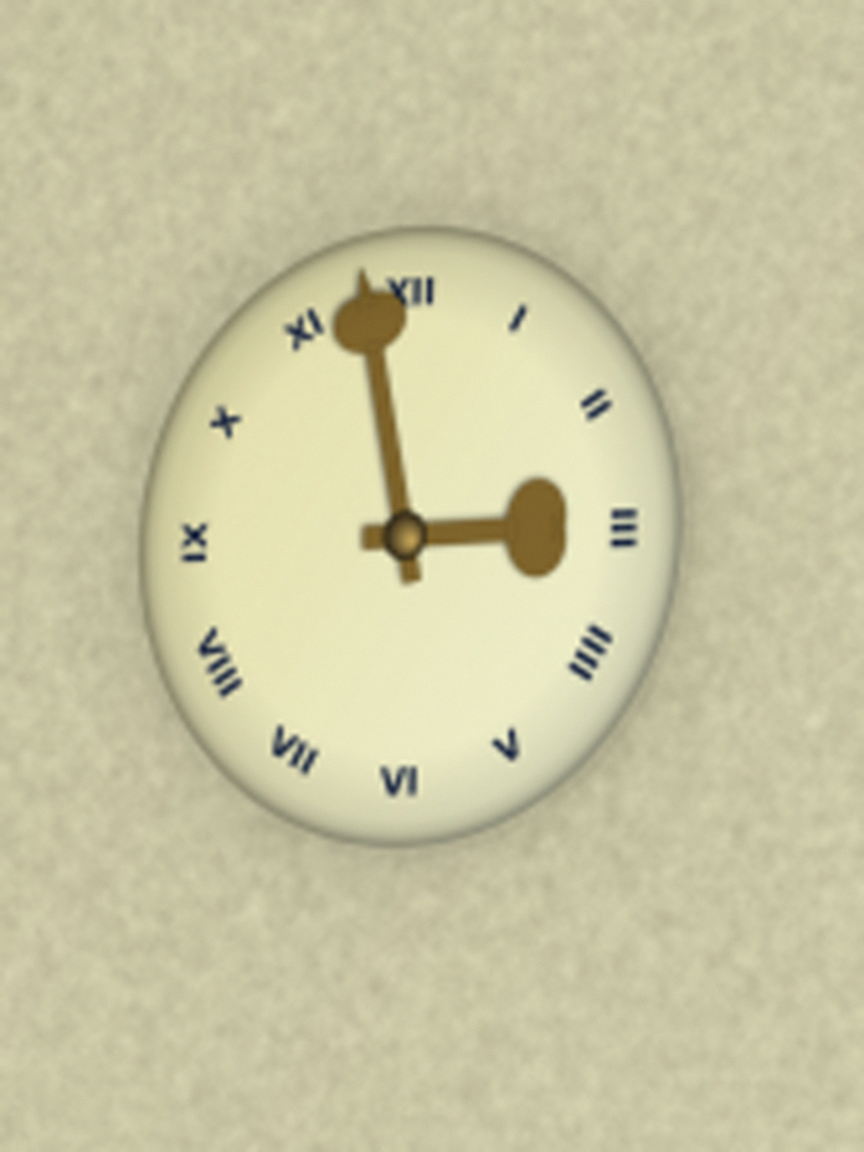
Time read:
2.58
